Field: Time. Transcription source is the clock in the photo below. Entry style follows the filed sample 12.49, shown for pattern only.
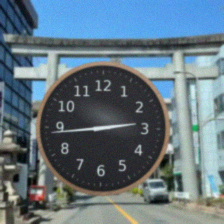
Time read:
2.44
